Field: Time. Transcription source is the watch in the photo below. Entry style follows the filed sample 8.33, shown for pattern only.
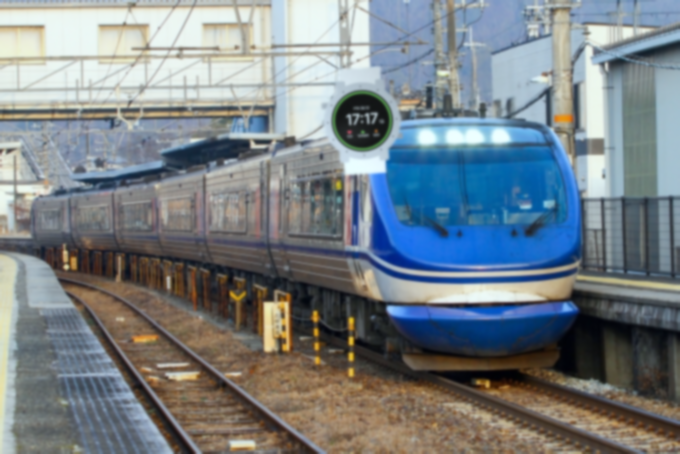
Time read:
17.17
